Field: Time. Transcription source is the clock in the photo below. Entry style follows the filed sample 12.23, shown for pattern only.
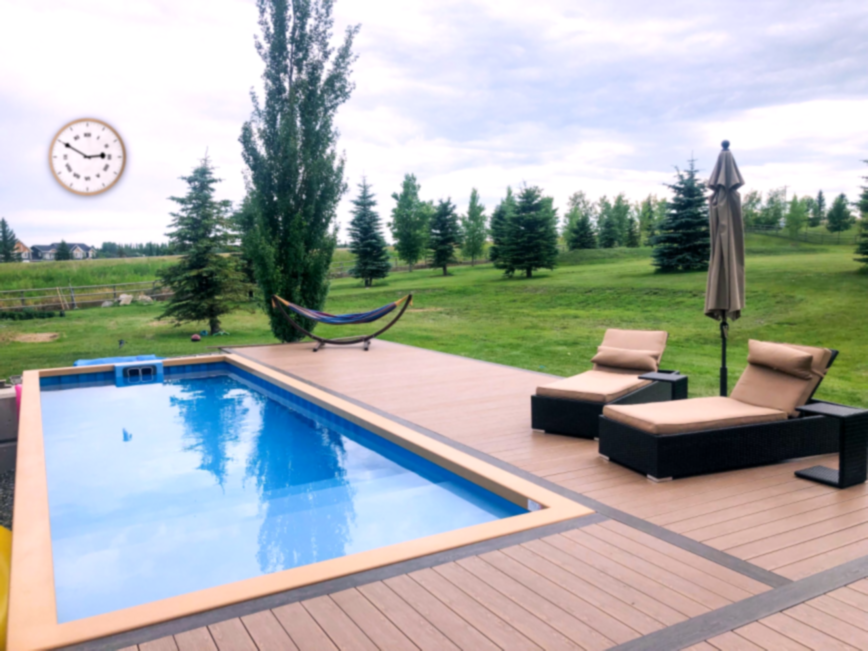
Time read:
2.50
